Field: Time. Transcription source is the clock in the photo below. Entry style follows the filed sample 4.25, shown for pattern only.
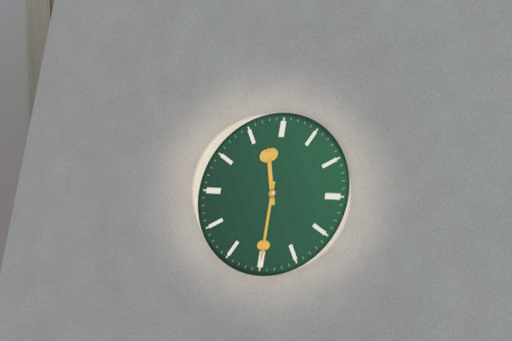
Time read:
11.30
